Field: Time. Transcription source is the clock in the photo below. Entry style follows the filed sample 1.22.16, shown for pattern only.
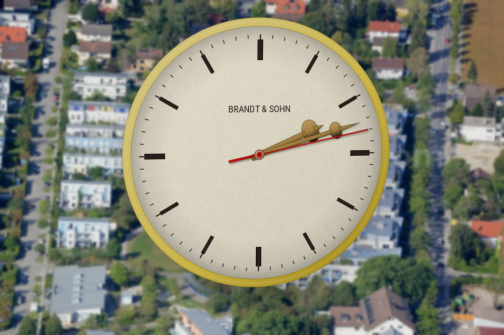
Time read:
2.12.13
